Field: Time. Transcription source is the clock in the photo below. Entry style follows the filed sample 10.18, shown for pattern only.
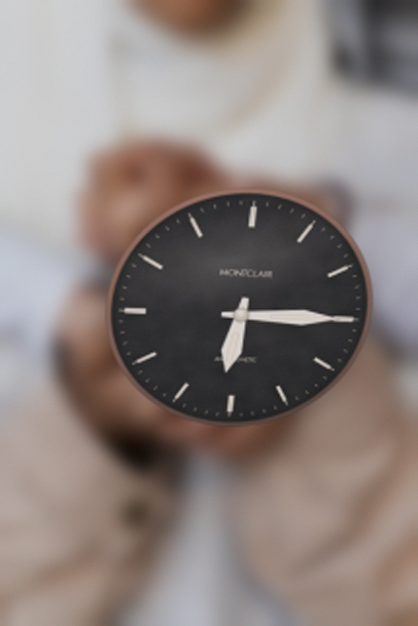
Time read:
6.15
